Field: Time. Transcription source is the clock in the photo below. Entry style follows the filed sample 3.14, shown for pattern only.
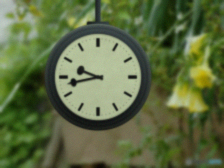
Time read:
9.43
